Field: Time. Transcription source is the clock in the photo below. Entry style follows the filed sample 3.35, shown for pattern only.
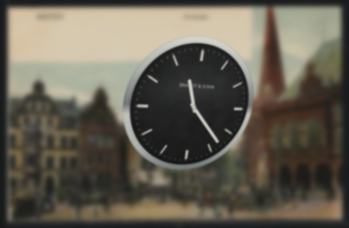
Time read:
11.23
